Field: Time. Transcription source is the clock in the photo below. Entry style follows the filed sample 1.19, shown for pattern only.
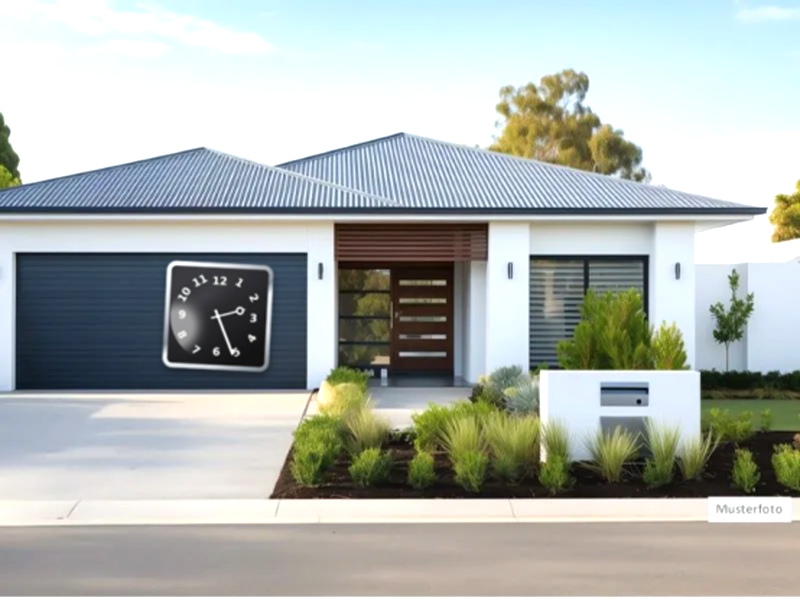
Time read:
2.26
